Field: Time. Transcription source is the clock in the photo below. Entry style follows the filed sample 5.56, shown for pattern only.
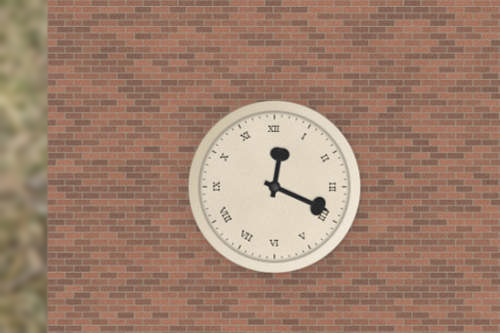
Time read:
12.19
